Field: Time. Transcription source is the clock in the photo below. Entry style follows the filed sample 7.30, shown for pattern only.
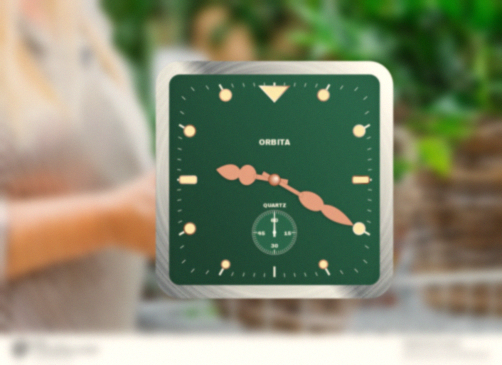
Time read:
9.20
